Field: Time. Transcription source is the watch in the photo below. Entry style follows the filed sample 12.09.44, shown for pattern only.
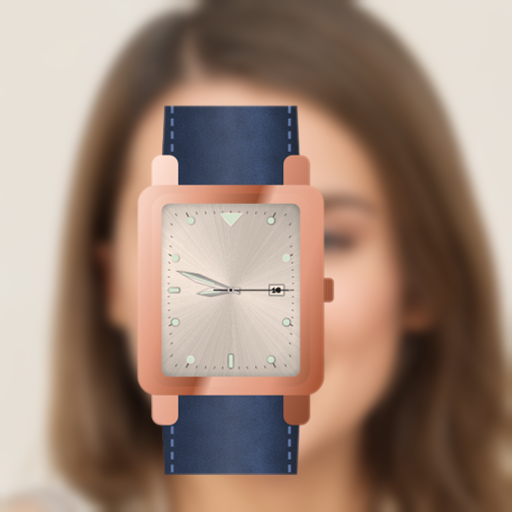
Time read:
8.48.15
